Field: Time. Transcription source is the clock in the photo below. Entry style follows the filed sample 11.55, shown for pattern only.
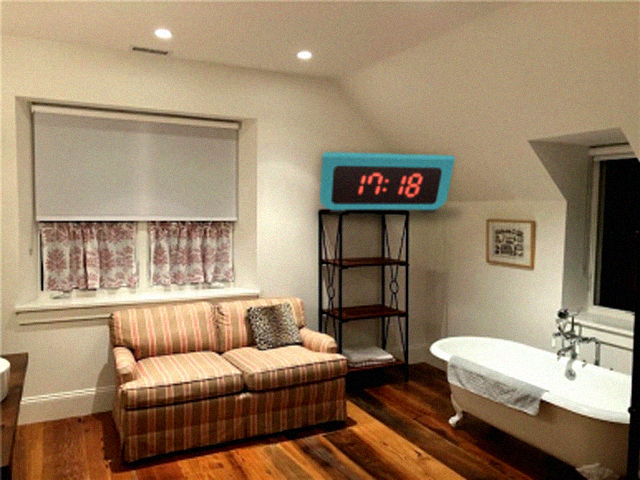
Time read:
17.18
